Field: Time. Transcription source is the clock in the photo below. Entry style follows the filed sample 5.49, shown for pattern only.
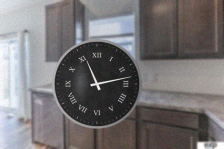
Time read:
11.13
